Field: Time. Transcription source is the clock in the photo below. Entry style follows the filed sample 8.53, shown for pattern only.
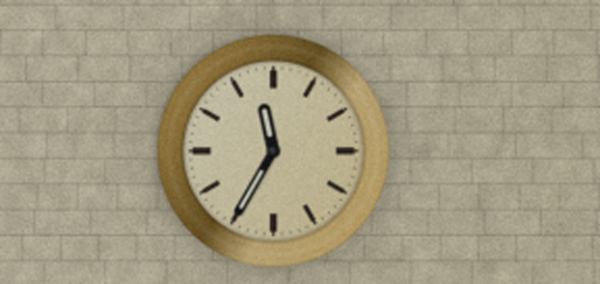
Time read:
11.35
